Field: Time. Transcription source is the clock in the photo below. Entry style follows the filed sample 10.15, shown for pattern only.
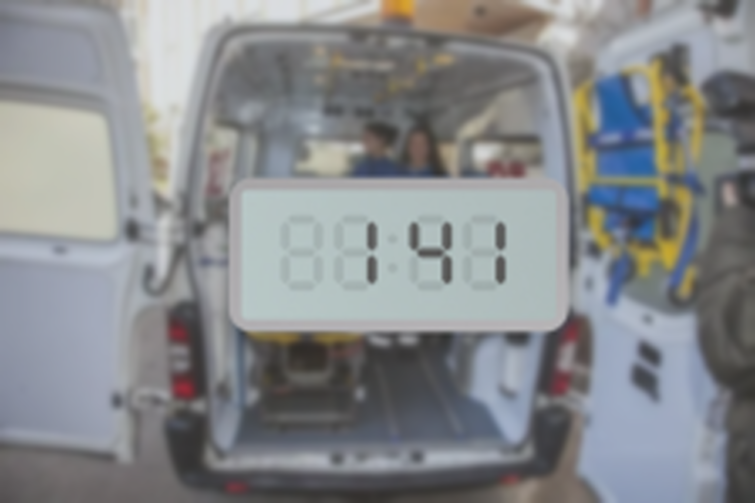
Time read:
1.41
